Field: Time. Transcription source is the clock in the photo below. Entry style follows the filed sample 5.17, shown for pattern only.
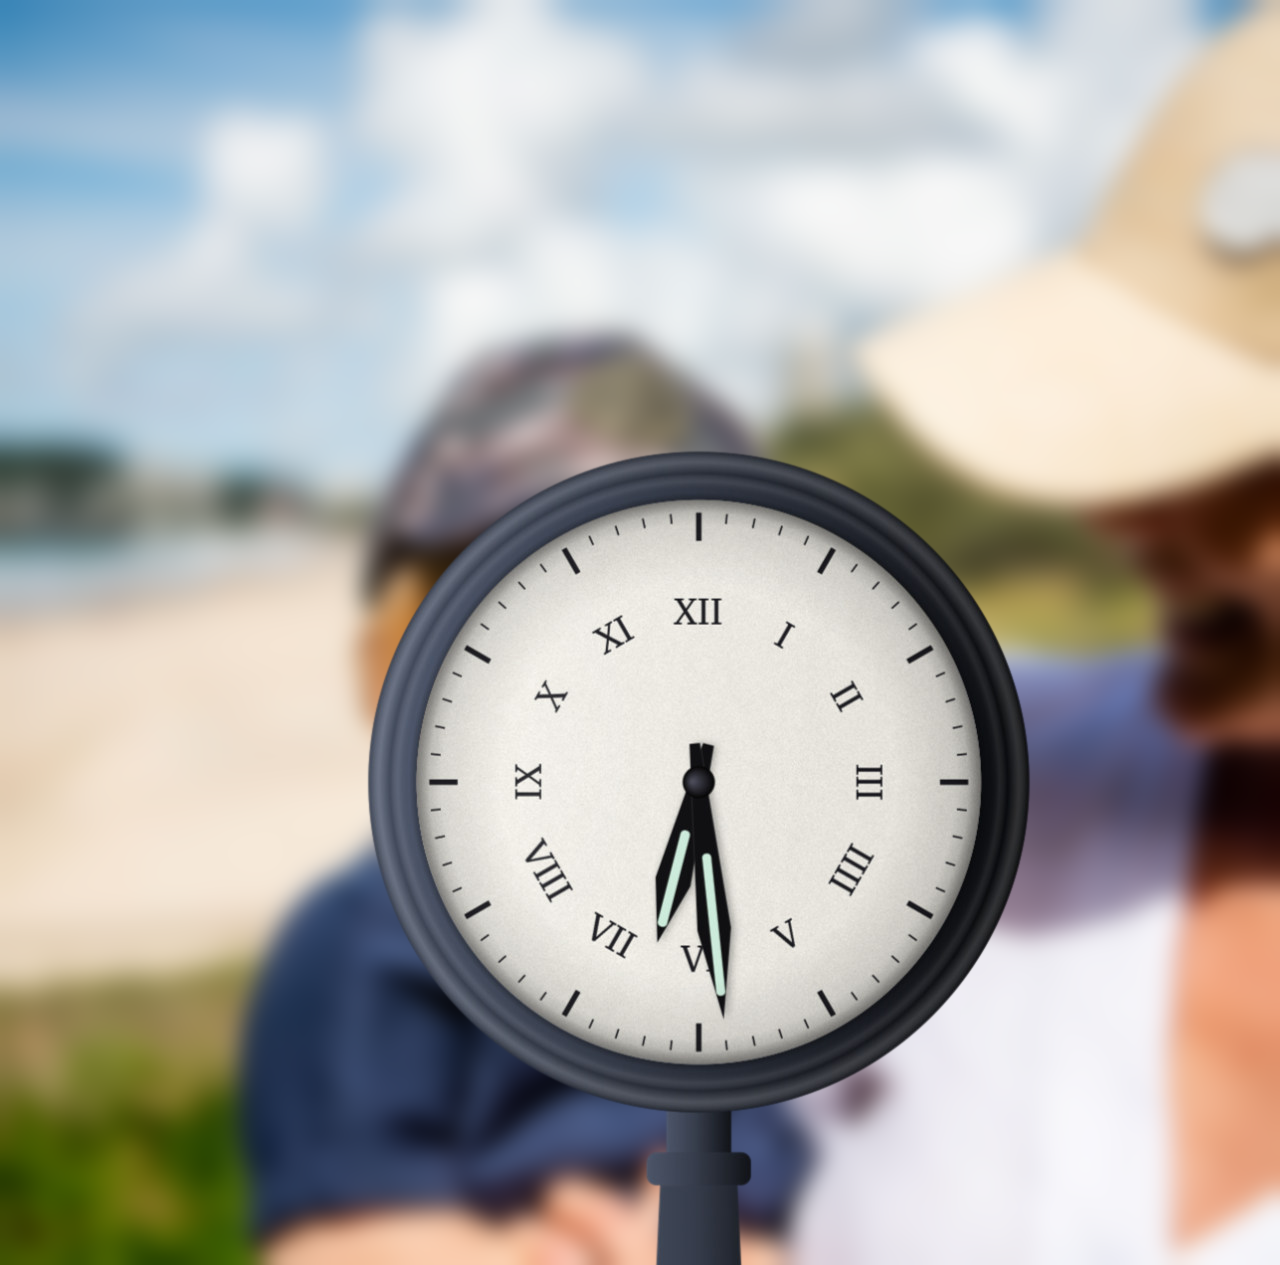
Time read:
6.29
